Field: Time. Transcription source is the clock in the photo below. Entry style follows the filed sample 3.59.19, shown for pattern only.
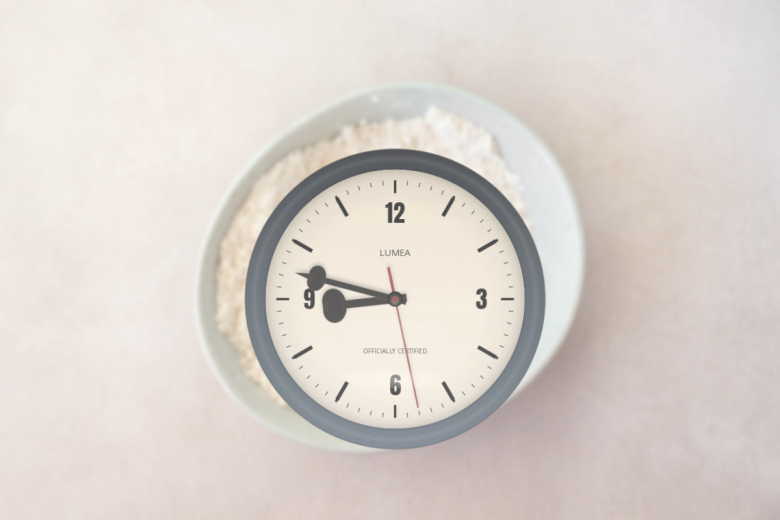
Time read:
8.47.28
